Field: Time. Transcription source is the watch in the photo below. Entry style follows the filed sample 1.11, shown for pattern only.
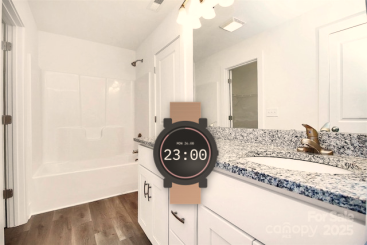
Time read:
23.00
